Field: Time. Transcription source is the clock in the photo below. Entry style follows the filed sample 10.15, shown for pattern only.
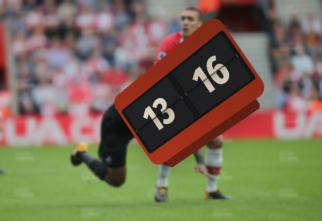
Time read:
13.16
